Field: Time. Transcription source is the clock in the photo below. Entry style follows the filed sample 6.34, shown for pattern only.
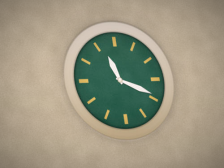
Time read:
11.19
